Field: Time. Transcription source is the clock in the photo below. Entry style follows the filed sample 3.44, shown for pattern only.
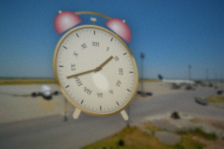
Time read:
1.42
